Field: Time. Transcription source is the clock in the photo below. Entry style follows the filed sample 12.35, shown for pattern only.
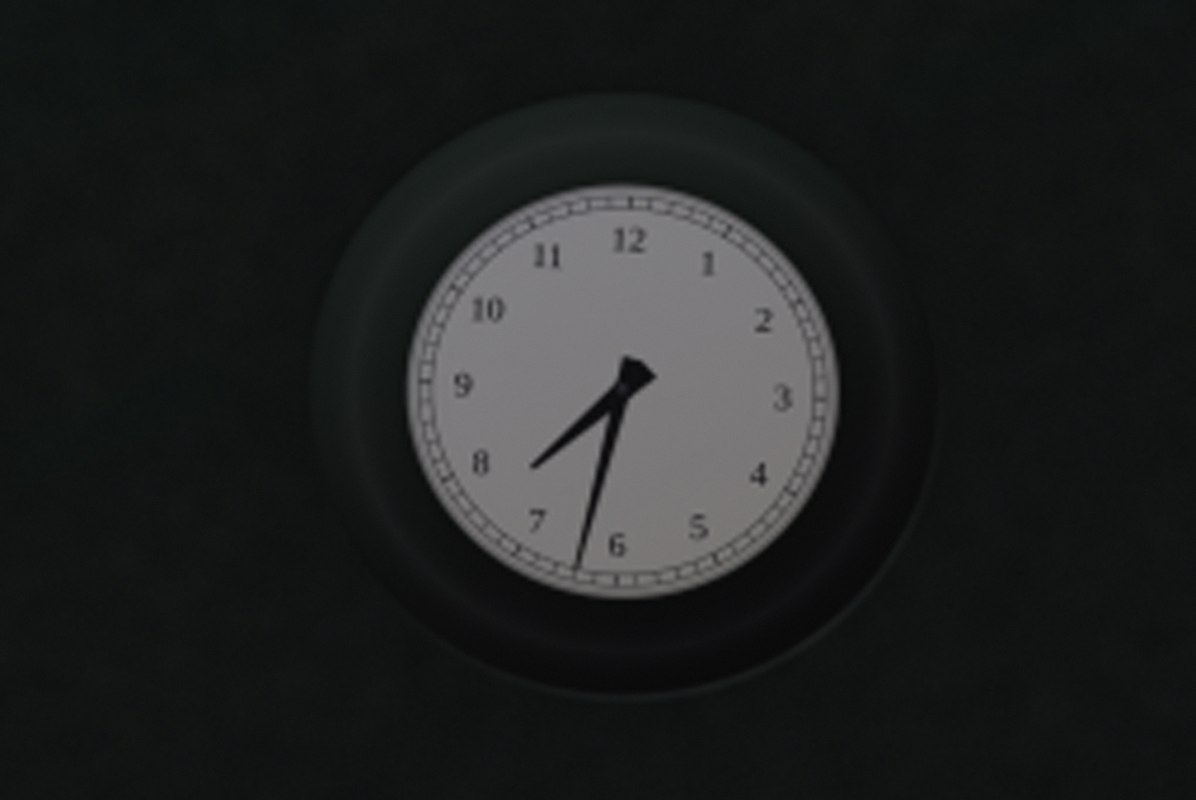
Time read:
7.32
